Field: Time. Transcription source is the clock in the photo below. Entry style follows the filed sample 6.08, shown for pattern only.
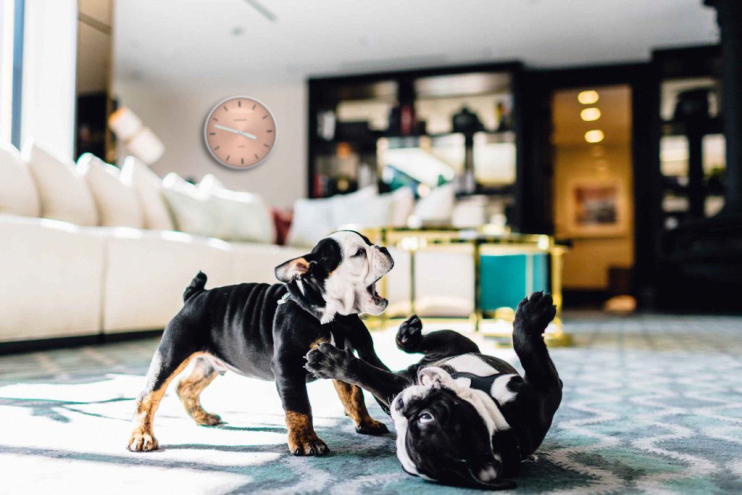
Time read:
3.48
